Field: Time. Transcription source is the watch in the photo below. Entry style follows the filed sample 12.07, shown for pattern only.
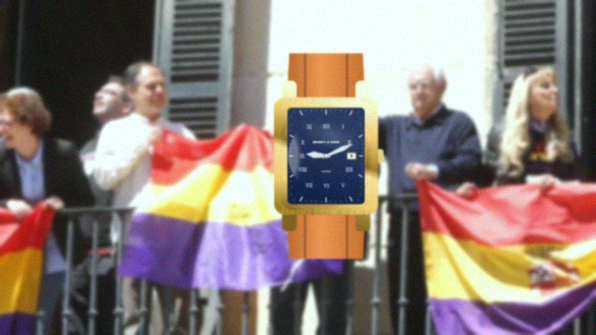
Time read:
9.11
